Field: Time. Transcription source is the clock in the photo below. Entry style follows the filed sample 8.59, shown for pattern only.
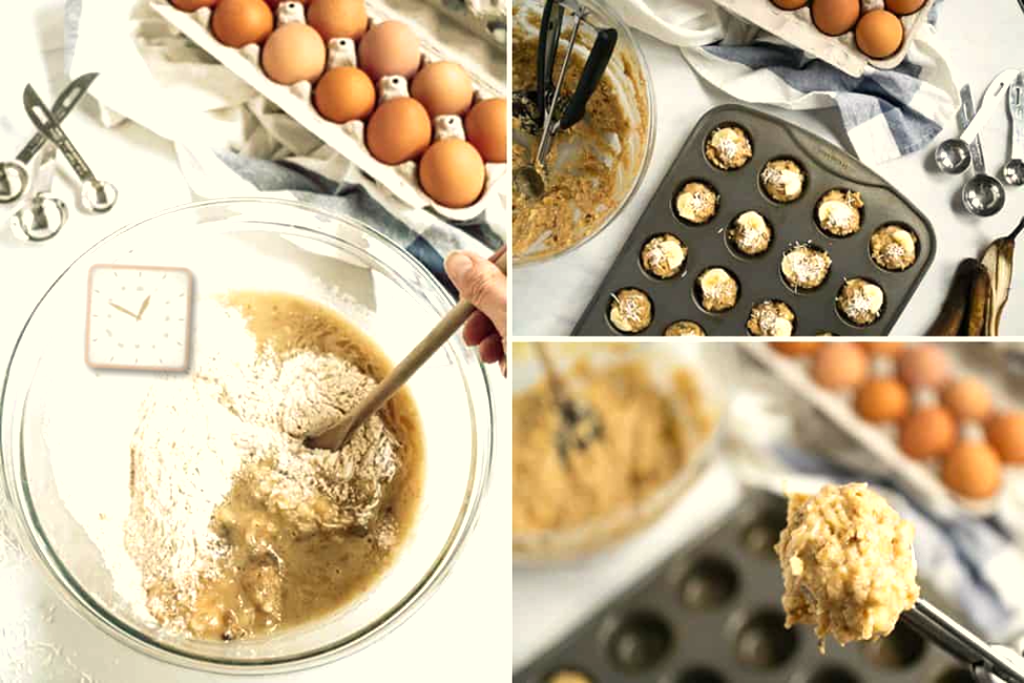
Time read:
12.49
